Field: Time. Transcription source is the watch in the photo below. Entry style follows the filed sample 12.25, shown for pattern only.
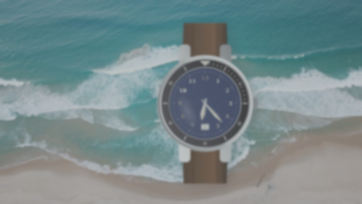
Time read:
6.23
